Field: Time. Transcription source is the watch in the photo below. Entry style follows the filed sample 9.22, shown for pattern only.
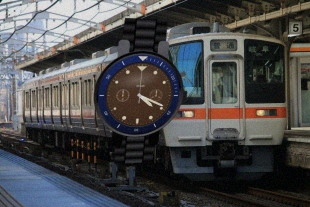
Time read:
4.19
